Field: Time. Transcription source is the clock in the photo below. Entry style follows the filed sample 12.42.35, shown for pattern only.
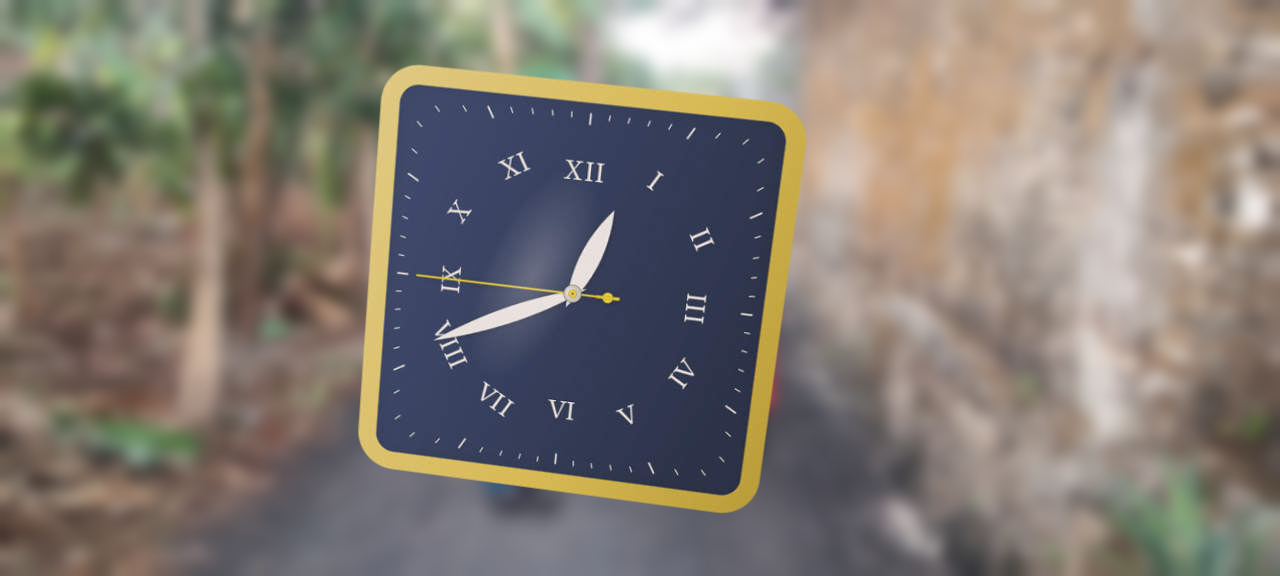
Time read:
12.40.45
